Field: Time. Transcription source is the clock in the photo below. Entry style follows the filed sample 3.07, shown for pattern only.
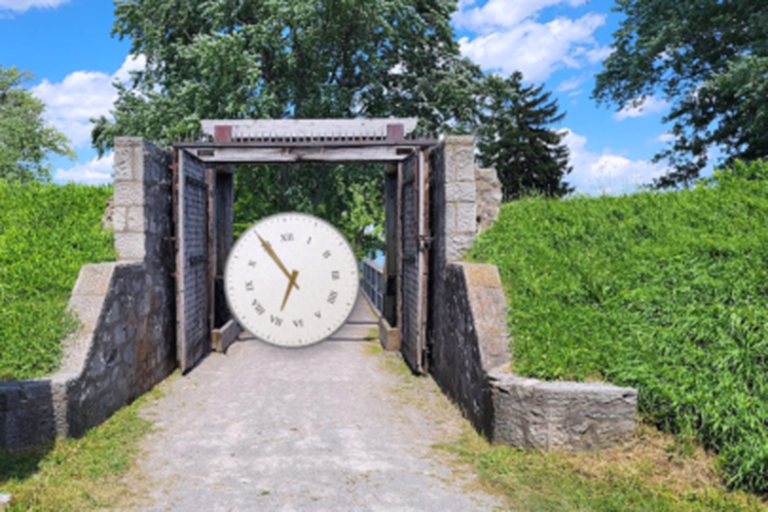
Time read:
6.55
